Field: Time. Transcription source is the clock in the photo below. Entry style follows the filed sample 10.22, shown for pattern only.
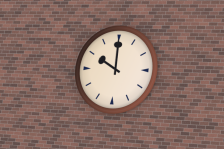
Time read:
10.00
